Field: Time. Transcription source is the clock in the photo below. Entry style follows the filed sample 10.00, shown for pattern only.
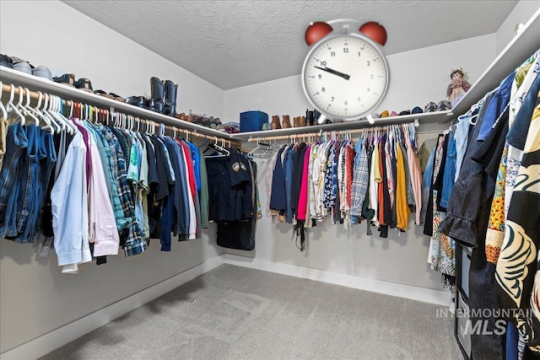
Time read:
9.48
